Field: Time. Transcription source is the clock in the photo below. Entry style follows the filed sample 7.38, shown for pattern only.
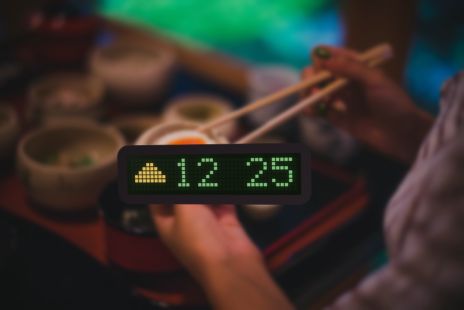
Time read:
12.25
